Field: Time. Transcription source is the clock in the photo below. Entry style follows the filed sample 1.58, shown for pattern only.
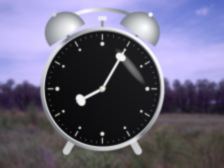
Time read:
8.05
